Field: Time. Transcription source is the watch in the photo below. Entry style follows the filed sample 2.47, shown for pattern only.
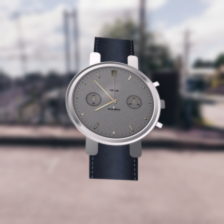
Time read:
7.53
